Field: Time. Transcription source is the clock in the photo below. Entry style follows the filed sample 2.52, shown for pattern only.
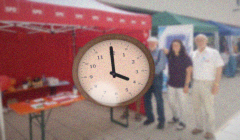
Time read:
4.00
